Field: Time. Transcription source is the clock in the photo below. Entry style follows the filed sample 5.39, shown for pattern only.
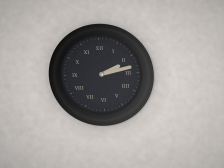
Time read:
2.13
